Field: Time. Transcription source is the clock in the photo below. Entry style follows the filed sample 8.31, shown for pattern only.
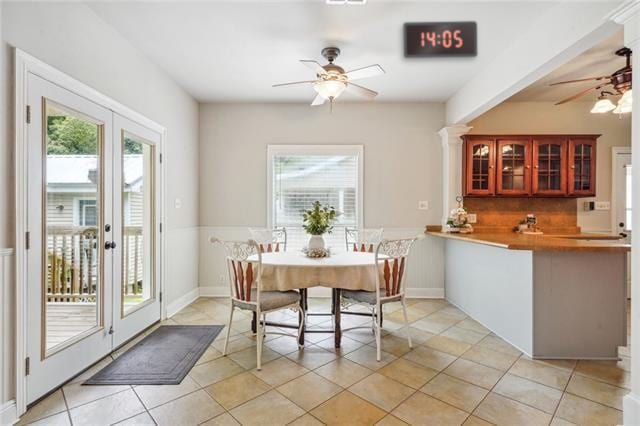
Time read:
14.05
